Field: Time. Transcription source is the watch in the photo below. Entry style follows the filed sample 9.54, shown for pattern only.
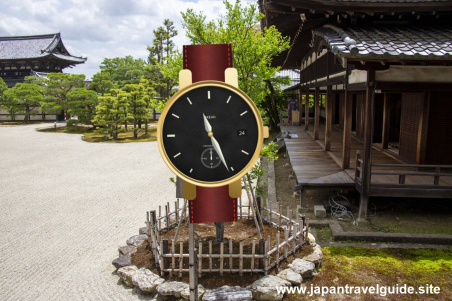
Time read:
11.26
